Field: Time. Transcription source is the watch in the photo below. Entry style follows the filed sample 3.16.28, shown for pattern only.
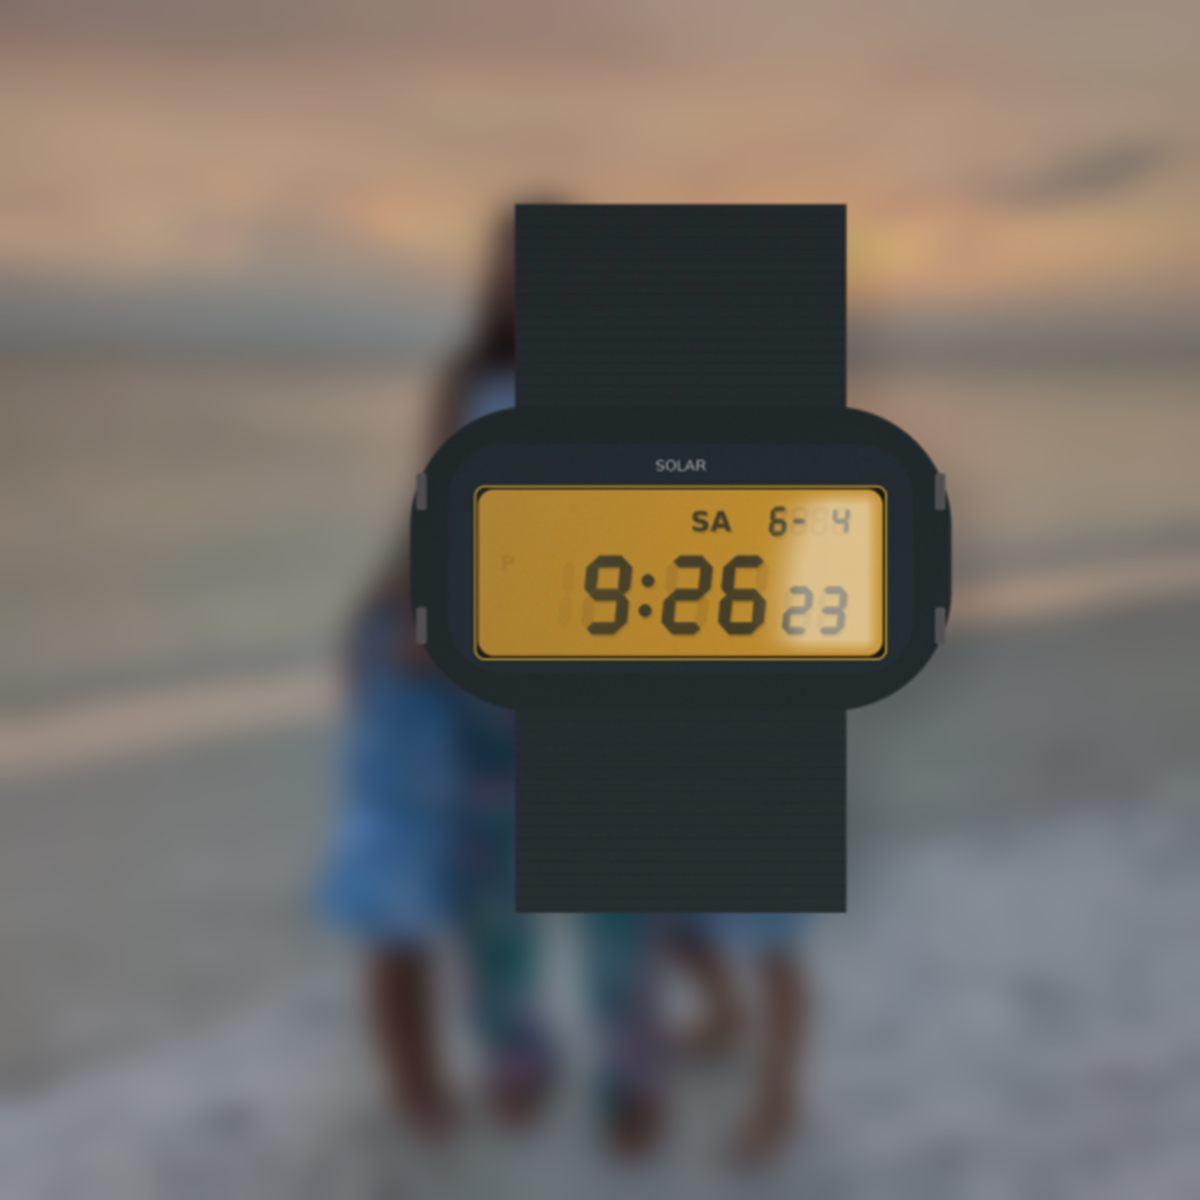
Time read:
9.26.23
